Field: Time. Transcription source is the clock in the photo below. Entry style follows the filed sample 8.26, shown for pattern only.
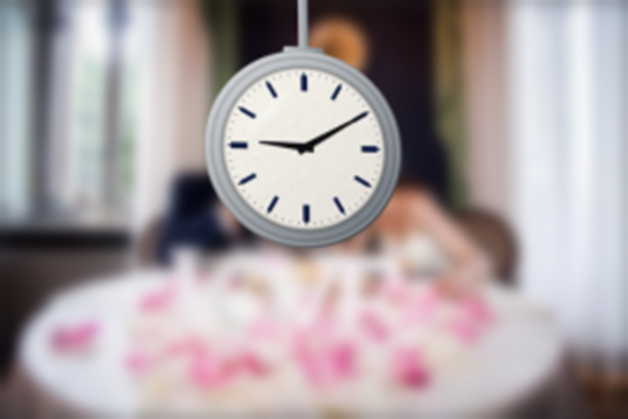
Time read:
9.10
